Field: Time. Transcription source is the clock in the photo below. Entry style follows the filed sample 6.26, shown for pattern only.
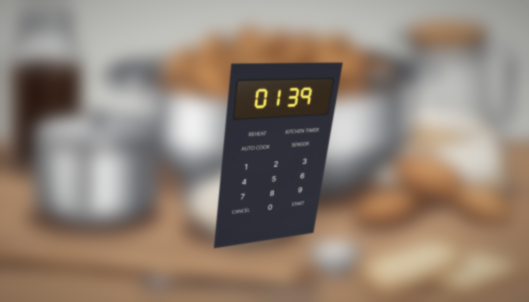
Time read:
1.39
